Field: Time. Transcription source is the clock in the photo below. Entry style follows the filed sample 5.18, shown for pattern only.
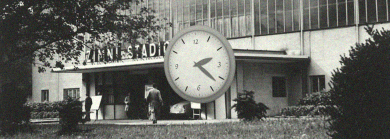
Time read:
2.22
